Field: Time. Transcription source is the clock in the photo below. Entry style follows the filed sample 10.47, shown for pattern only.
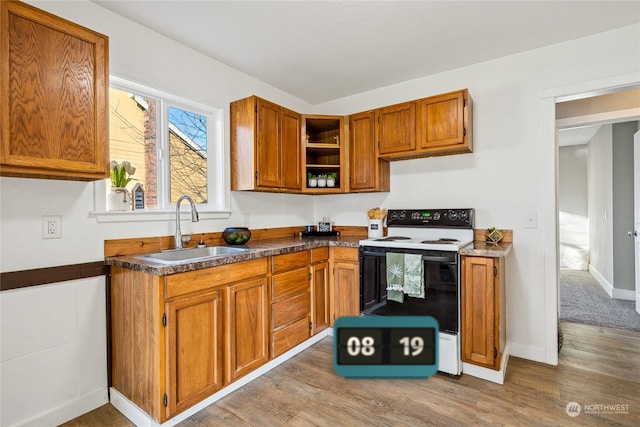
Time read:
8.19
